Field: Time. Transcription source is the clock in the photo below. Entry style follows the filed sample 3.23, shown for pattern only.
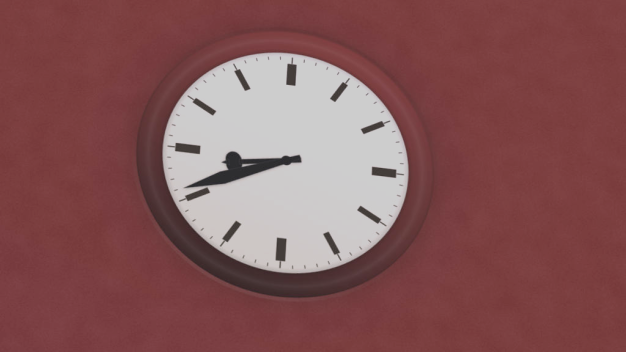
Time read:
8.41
